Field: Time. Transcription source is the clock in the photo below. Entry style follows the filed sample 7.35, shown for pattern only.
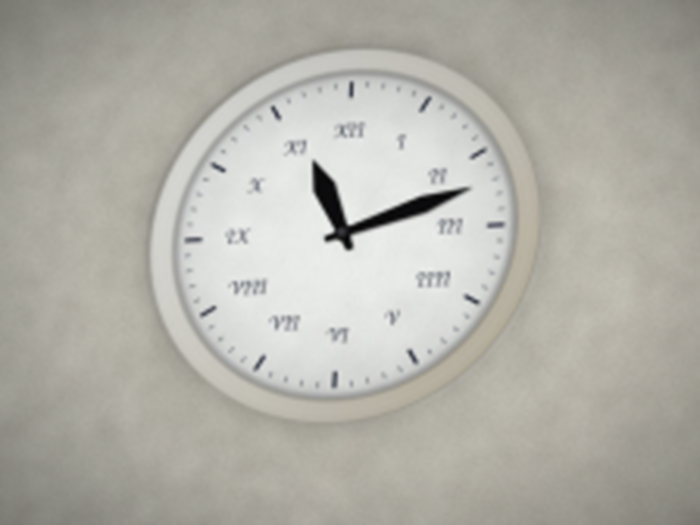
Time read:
11.12
